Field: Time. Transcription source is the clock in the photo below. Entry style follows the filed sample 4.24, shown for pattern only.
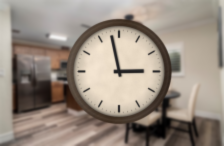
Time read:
2.58
